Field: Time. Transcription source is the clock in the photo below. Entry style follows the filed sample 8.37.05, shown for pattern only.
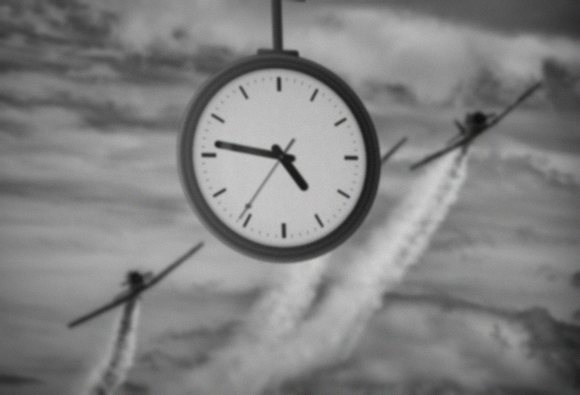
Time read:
4.46.36
